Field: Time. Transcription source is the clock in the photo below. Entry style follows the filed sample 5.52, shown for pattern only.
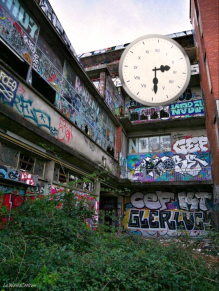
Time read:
2.29
